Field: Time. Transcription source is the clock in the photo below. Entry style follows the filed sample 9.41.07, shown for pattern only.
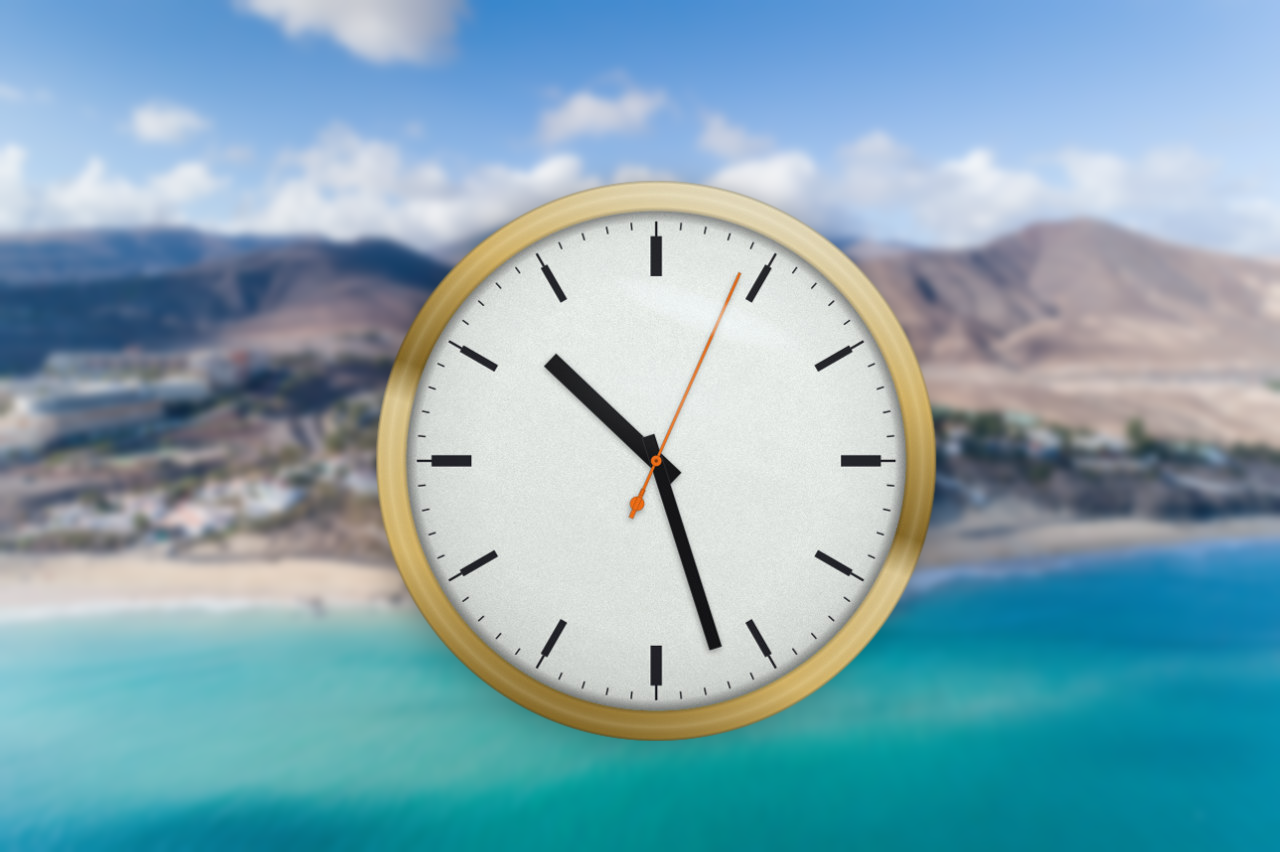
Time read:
10.27.04
